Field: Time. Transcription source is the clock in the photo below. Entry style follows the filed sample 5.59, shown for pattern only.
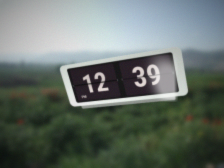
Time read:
12.39
